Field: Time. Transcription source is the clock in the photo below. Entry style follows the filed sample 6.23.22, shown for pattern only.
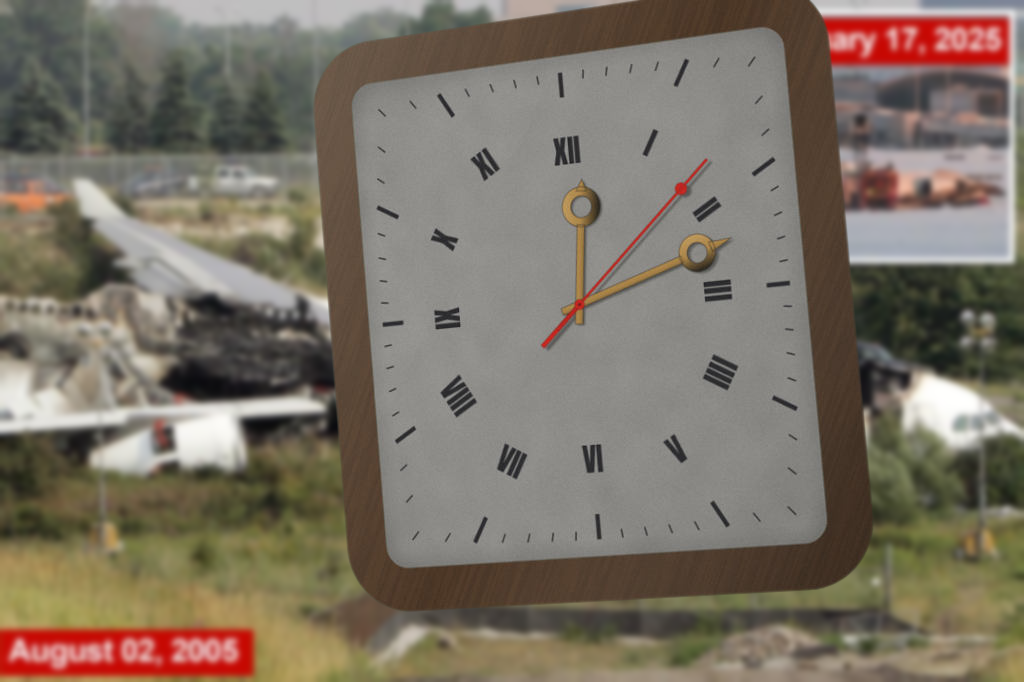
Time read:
12.12.08
